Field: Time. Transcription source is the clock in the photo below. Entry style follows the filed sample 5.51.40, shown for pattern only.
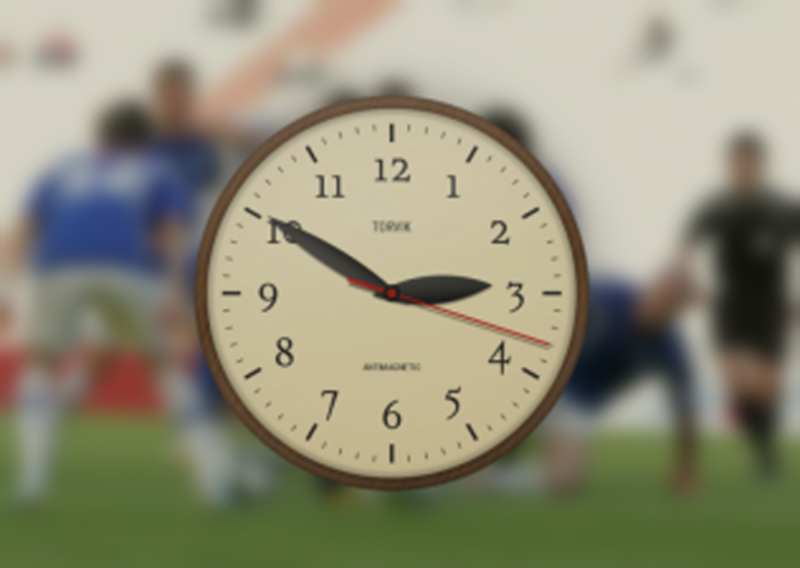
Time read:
2.50.18
